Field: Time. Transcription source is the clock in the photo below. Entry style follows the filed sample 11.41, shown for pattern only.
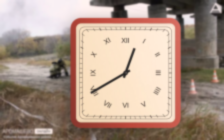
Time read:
12.40
